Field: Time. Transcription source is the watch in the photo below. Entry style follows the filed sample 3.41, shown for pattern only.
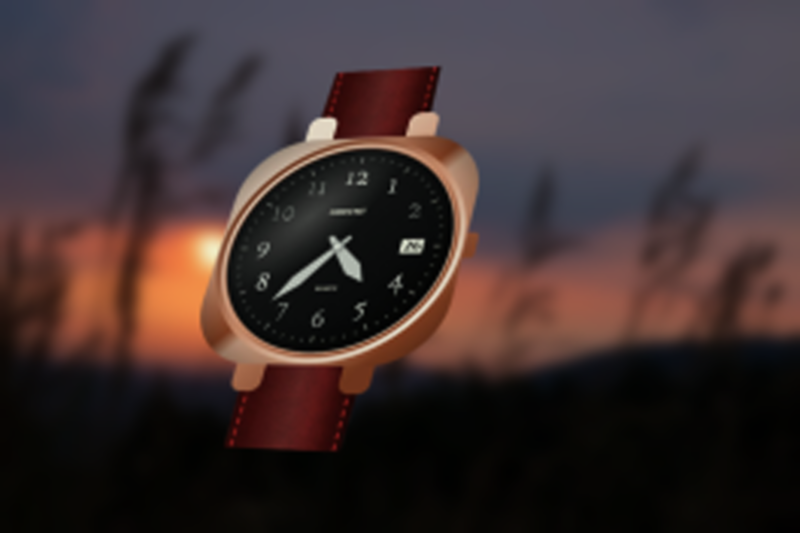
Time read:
4.37
